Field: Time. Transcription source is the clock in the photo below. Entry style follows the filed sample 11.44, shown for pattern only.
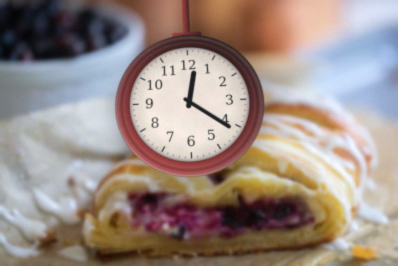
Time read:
12.21
